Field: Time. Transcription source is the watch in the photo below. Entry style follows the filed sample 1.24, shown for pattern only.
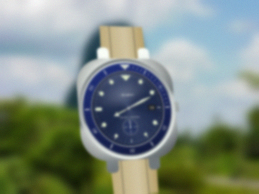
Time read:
8.11
